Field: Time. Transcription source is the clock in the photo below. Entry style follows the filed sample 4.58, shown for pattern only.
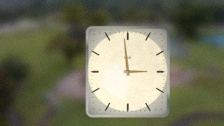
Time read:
2.59
